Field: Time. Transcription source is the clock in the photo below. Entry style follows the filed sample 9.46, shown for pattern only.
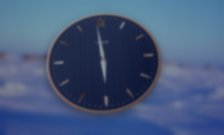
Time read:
5.59
